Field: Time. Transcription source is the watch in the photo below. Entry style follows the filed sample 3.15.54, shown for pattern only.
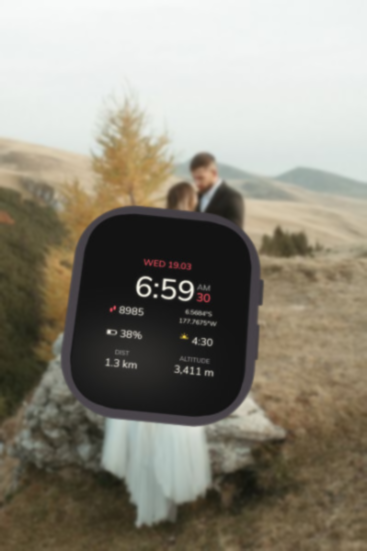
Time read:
6.59.30
